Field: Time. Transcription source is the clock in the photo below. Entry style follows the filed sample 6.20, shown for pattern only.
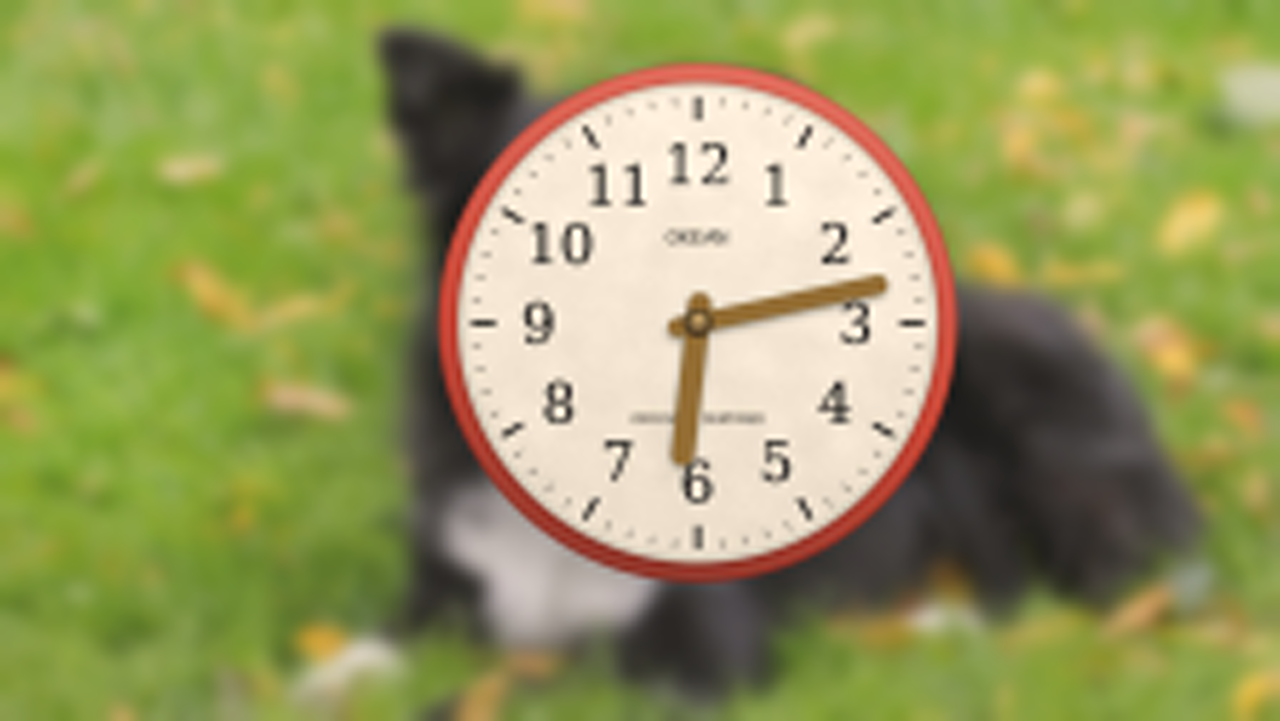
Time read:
6.13
